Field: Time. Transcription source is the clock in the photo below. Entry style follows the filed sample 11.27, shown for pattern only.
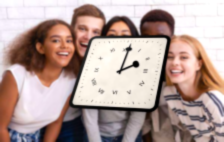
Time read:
2.01
